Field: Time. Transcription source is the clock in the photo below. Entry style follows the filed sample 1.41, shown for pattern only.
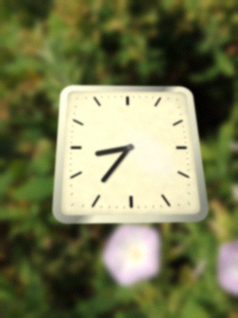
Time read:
8.36
